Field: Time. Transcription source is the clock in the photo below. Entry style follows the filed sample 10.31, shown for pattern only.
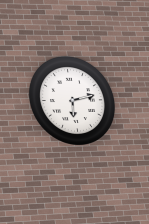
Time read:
6.13
